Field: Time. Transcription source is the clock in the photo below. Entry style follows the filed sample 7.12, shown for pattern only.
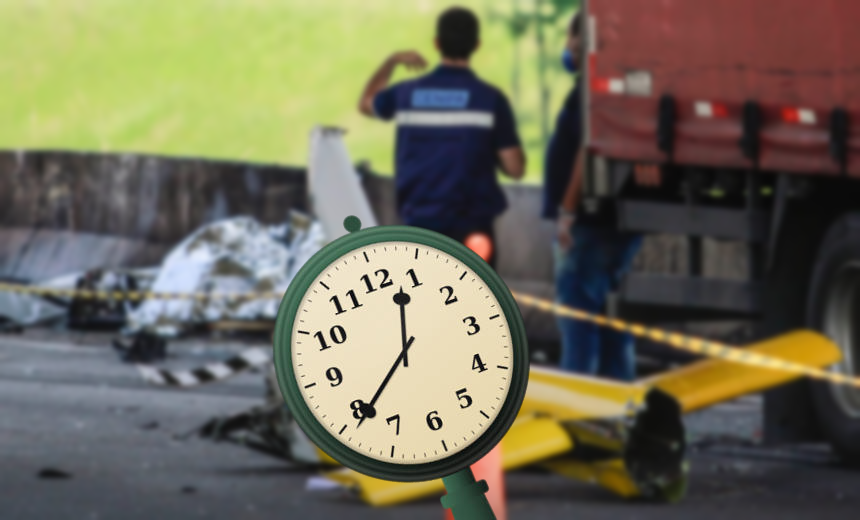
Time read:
12.39
